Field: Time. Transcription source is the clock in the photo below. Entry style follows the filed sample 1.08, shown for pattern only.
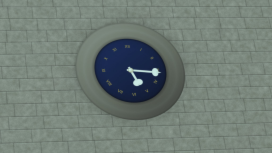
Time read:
5.16
